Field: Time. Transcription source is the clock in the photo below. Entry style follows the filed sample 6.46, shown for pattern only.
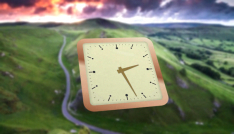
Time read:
2.27
